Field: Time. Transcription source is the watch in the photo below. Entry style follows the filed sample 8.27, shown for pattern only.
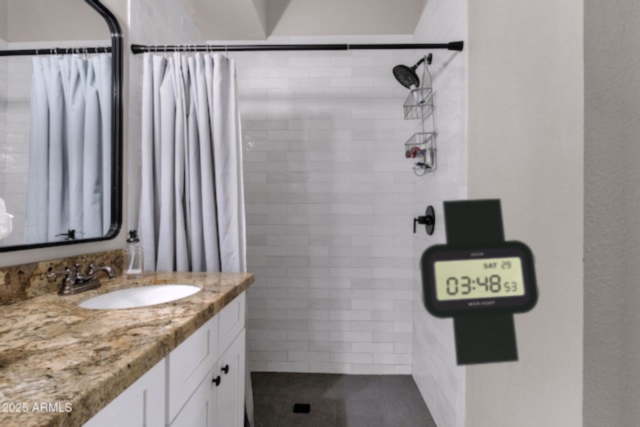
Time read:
3.48
